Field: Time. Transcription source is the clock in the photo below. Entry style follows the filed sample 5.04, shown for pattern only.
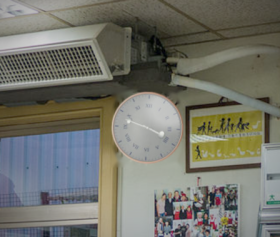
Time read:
3.48
